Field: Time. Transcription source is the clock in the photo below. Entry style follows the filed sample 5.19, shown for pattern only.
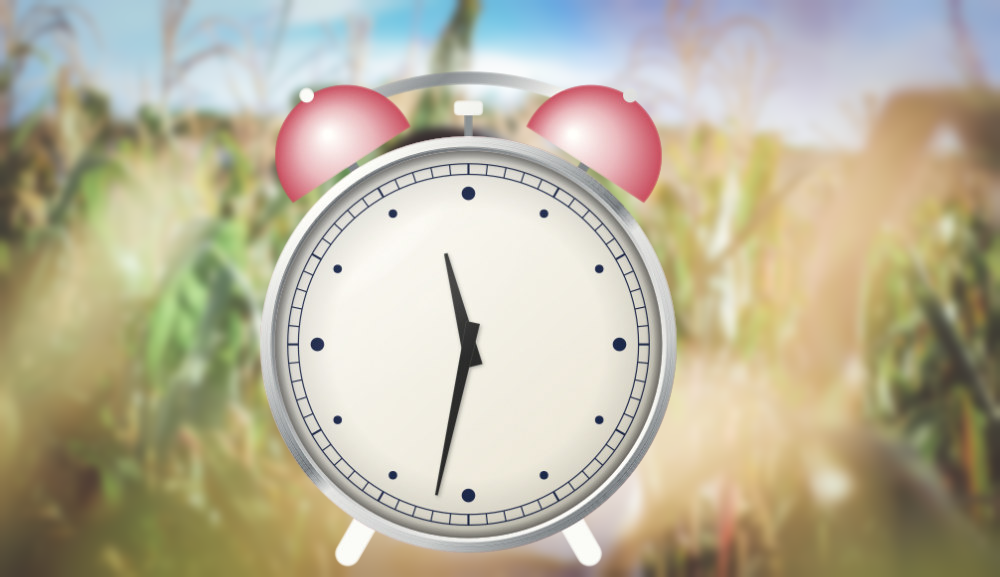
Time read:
11.32
